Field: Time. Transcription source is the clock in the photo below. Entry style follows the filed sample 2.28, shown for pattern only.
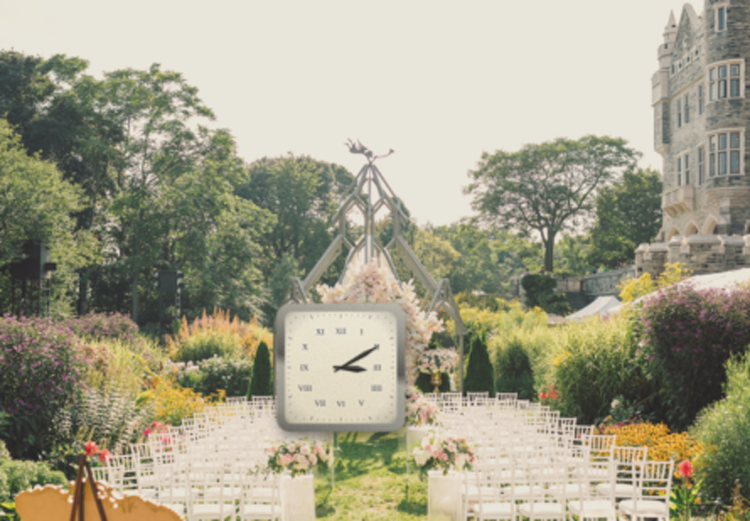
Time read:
3.10
